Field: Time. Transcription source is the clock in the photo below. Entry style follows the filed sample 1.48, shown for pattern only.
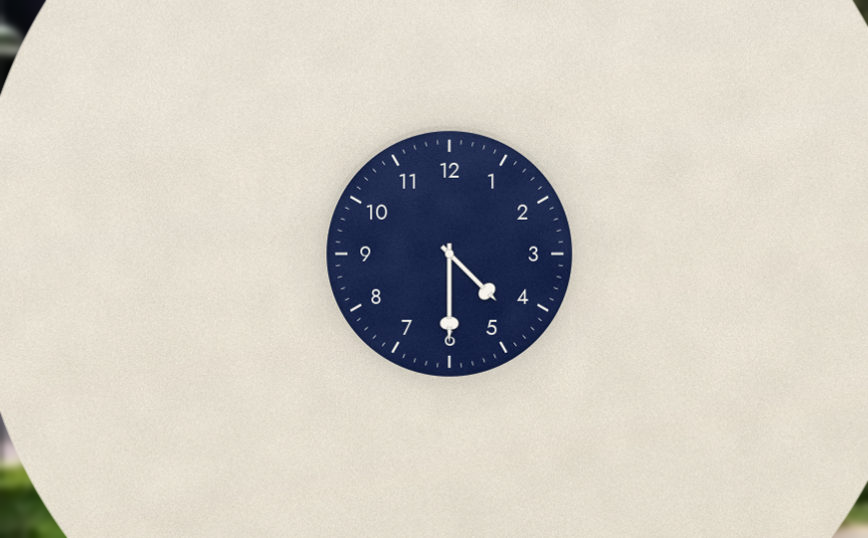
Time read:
4.30
